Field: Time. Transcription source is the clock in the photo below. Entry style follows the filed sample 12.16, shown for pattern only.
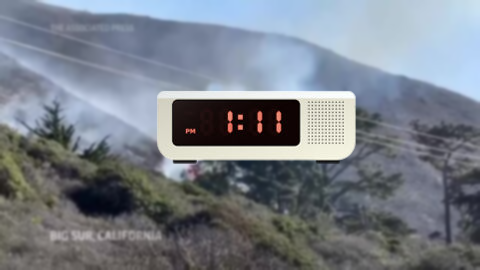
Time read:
1.11
